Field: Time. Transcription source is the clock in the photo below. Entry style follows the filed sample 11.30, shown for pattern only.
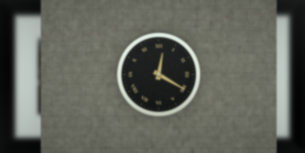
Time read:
12.20
